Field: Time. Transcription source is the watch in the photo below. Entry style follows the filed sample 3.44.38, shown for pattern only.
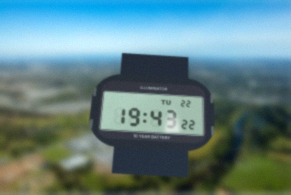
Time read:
19.43.22
